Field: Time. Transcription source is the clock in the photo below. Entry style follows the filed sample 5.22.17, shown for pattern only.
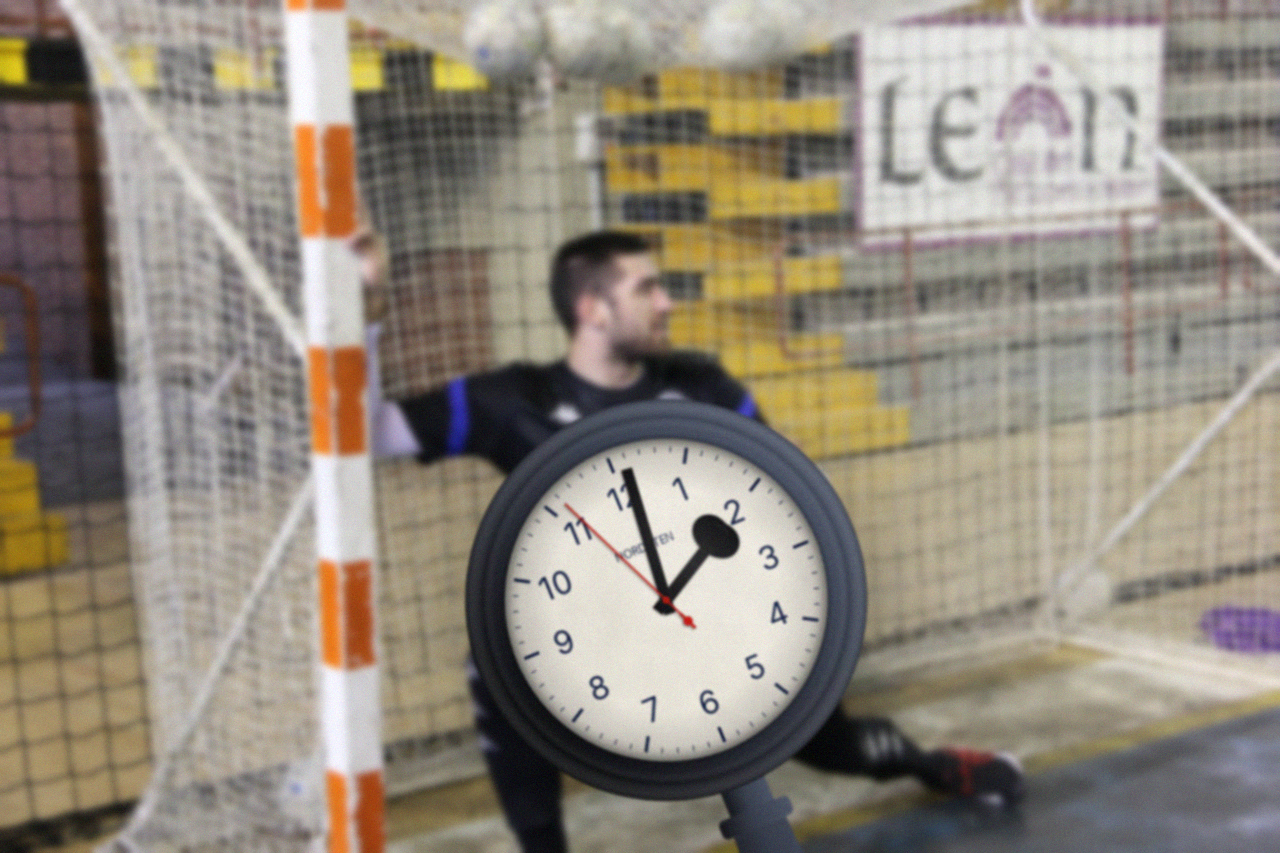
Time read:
2.00.56
